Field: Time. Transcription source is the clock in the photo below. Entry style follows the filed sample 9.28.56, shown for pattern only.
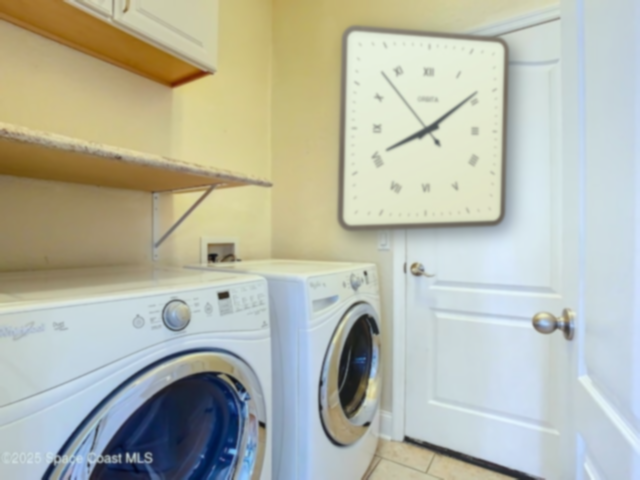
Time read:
8.08.53
